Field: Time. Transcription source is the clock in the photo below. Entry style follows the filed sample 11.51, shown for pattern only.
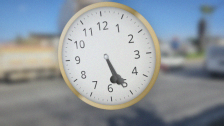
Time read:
5.26
